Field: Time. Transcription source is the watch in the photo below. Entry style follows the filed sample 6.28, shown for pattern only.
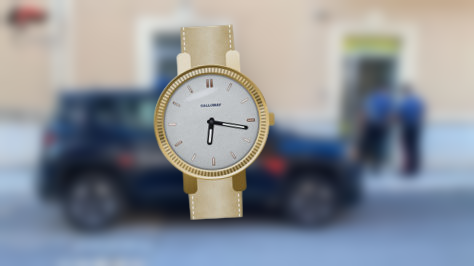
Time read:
6.17
